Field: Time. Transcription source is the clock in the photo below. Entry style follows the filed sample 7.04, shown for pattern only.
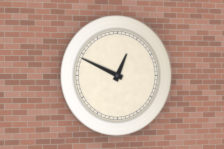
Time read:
12.49
